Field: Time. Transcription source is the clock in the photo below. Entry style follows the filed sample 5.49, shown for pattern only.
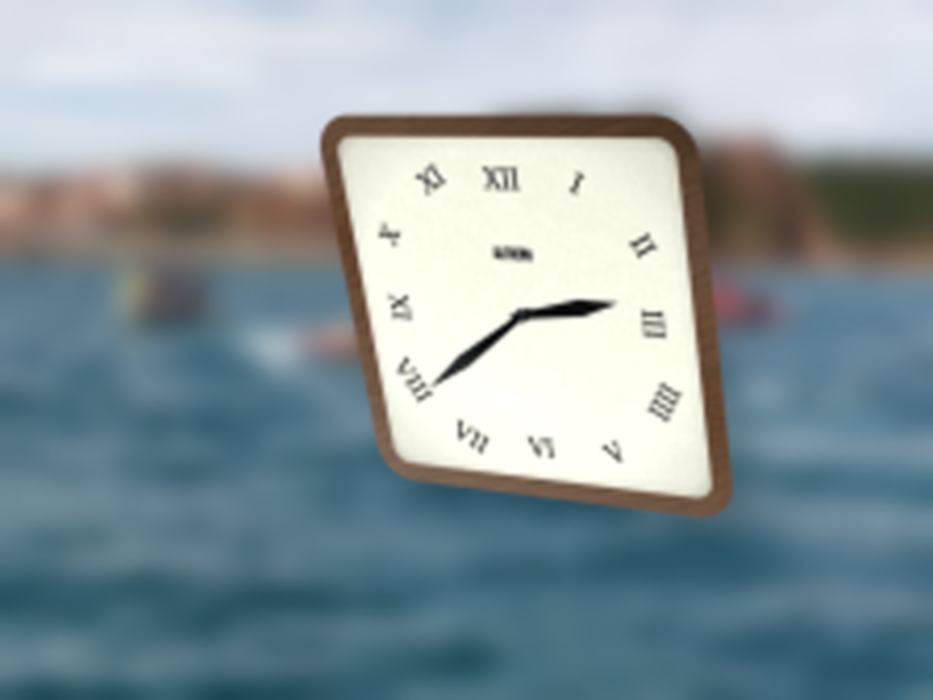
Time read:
2.39
